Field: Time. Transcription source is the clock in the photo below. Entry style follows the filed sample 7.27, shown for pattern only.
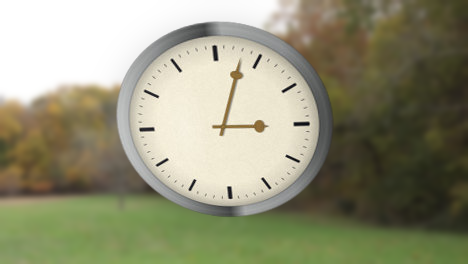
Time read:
3.03
